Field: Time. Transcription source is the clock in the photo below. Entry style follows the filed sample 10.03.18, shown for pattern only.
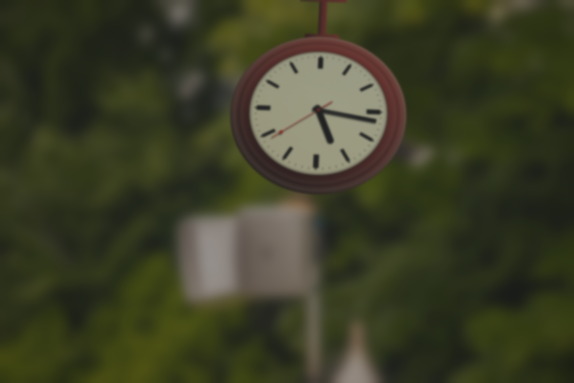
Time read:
5.16.39
